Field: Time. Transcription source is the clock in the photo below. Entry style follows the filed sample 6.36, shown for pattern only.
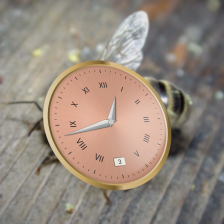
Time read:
12.43
